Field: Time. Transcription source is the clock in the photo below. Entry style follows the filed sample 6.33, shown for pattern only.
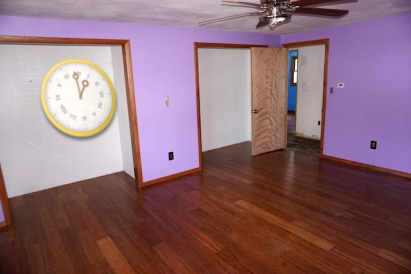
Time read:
12.59
